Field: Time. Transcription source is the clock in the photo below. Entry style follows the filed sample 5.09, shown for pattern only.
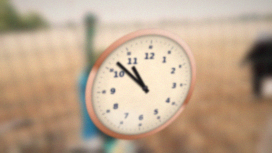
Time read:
10.52
